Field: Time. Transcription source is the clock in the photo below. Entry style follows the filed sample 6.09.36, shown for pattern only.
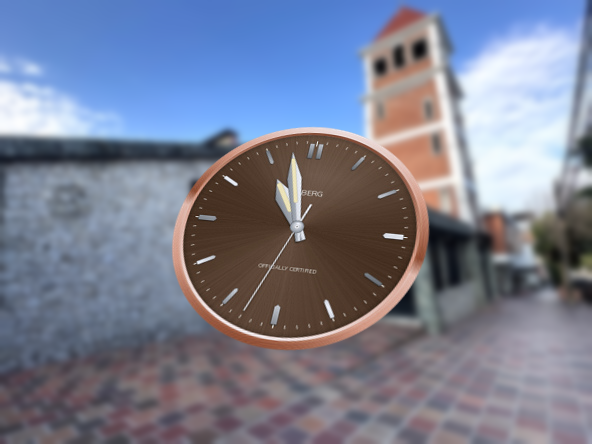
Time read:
10.57.33
